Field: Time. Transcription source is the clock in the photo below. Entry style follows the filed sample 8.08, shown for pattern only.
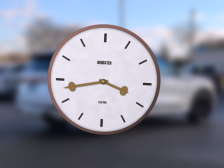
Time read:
3.43
